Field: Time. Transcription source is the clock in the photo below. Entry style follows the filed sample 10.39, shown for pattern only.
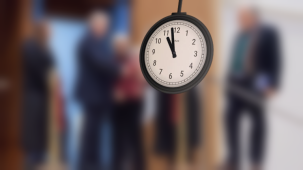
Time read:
10.58
